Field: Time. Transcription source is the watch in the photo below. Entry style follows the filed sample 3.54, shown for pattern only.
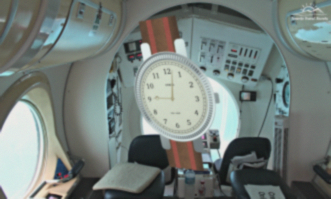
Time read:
9.02
